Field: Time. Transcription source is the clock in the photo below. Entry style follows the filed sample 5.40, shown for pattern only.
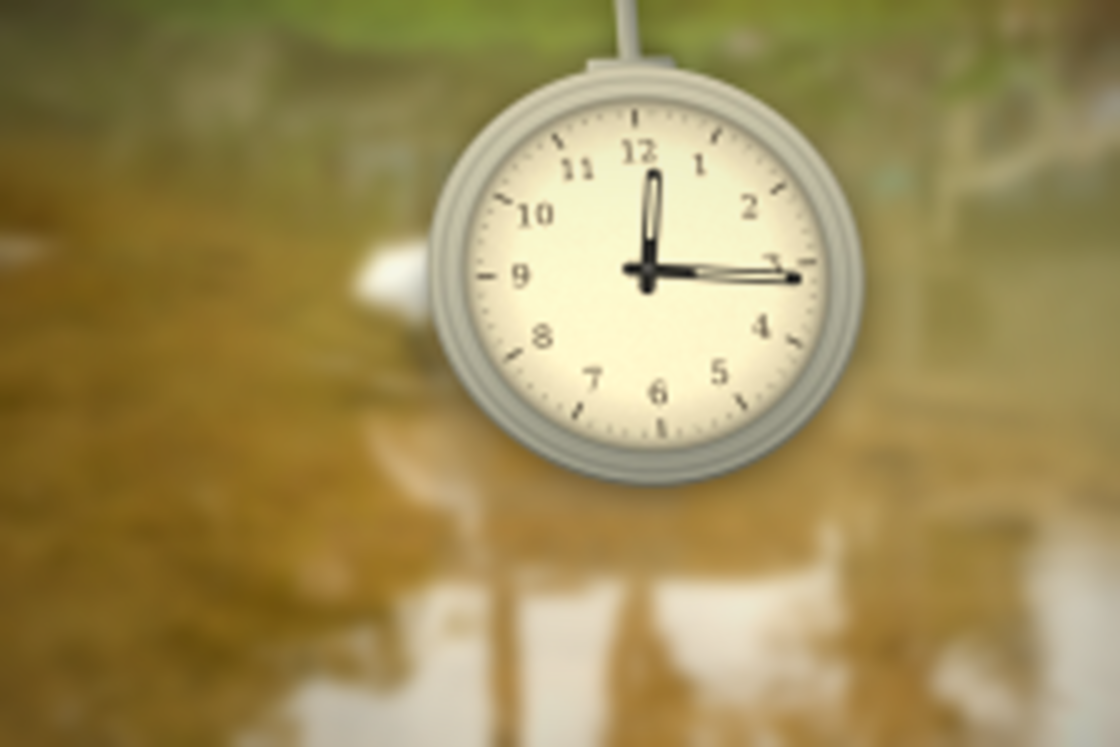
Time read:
12.16
